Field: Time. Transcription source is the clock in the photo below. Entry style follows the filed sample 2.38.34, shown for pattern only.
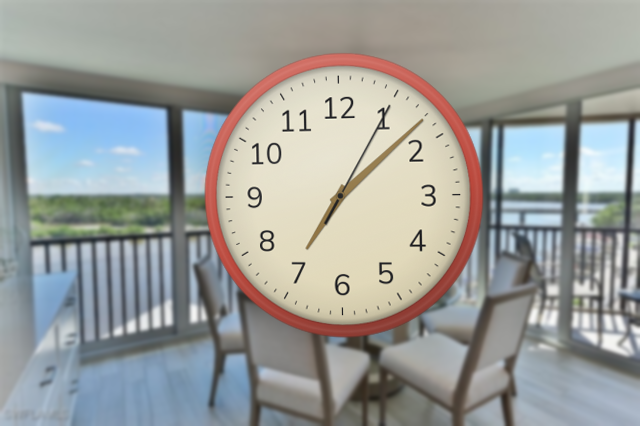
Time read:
7.08.05
